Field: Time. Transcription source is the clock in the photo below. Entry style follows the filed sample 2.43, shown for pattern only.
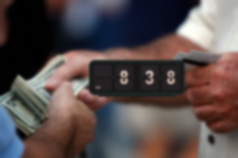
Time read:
8.38
